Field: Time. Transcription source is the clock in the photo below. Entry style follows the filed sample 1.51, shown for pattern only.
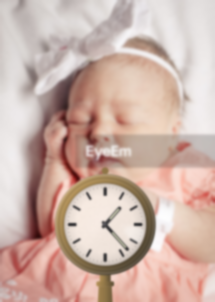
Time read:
1.23
